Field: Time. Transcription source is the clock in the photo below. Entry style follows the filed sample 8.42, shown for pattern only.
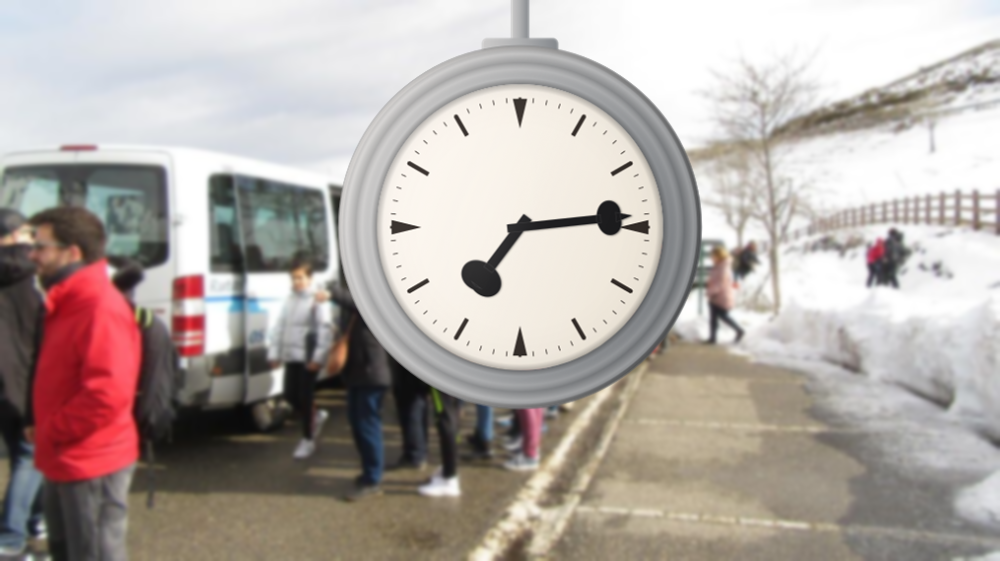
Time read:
7.14
